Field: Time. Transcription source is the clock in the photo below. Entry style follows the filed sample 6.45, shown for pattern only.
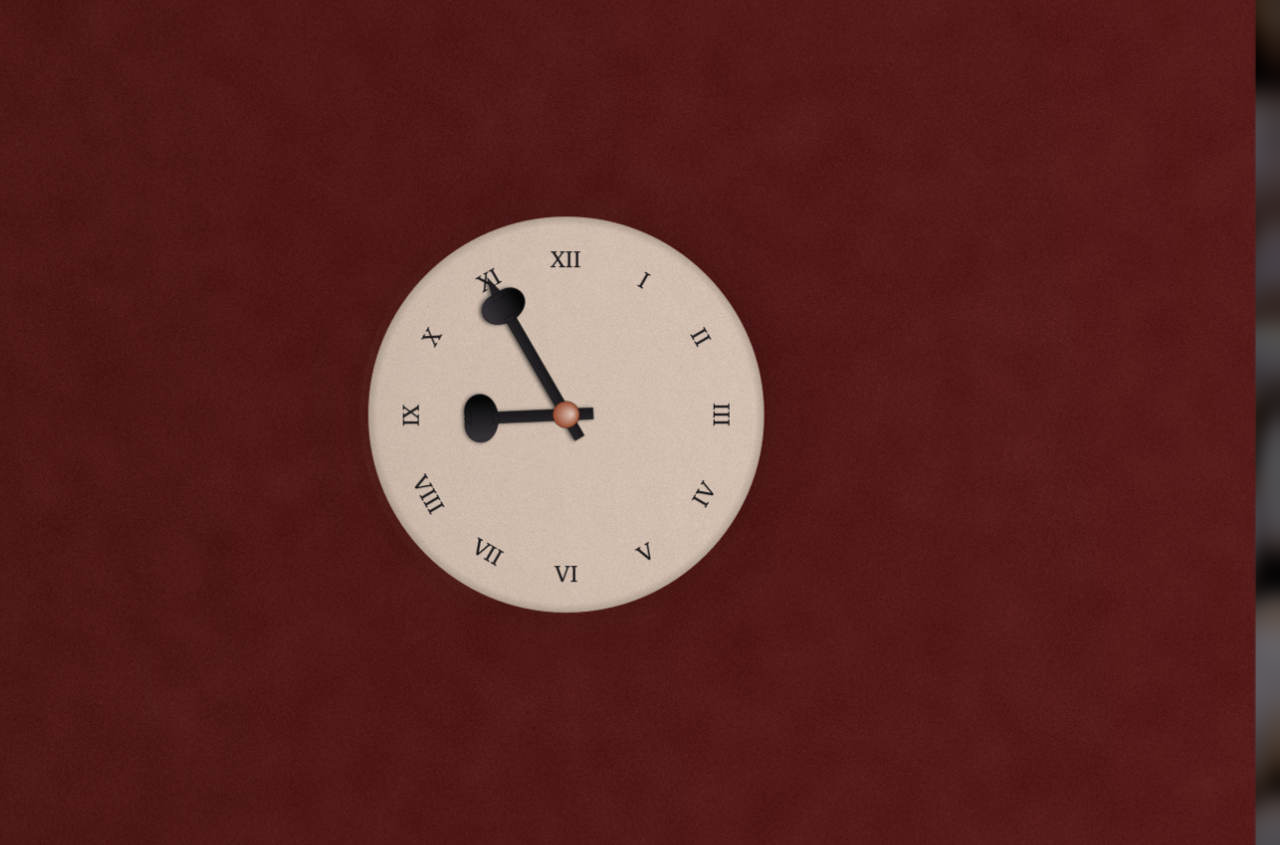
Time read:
8.55
